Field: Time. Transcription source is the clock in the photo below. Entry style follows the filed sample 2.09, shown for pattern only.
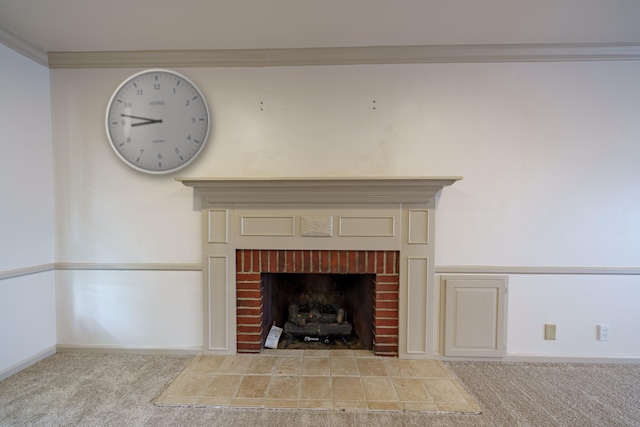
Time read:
8.47
